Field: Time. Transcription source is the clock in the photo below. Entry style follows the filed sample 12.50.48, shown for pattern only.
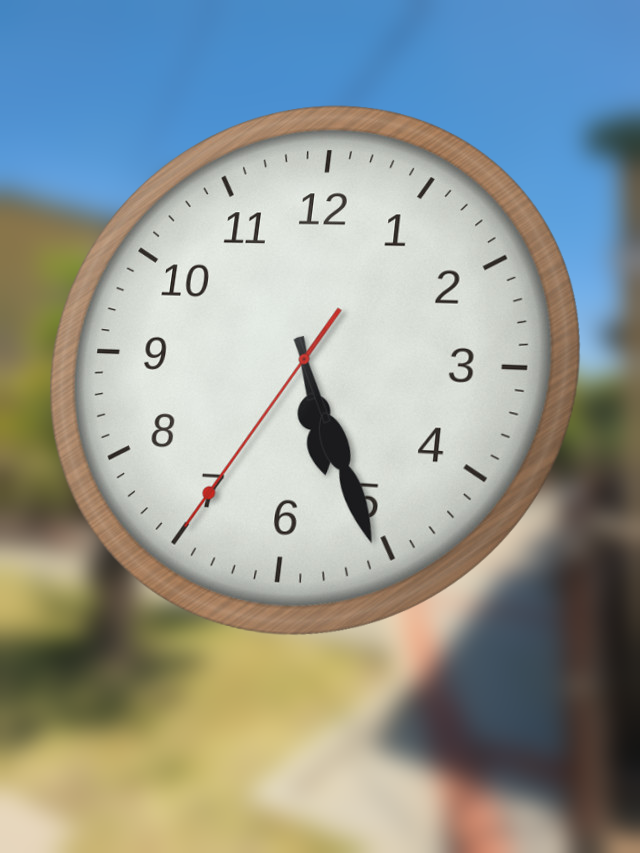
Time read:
5.25.35
